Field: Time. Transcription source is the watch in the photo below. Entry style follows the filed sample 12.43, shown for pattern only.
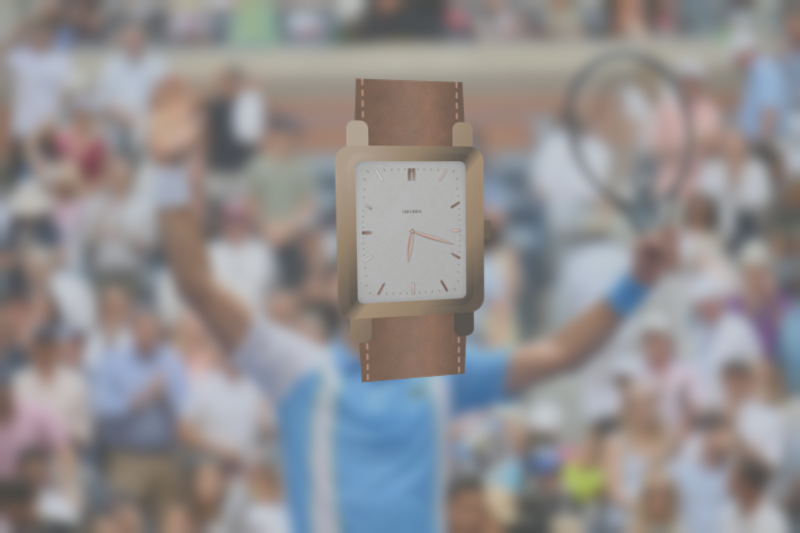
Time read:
6.18
